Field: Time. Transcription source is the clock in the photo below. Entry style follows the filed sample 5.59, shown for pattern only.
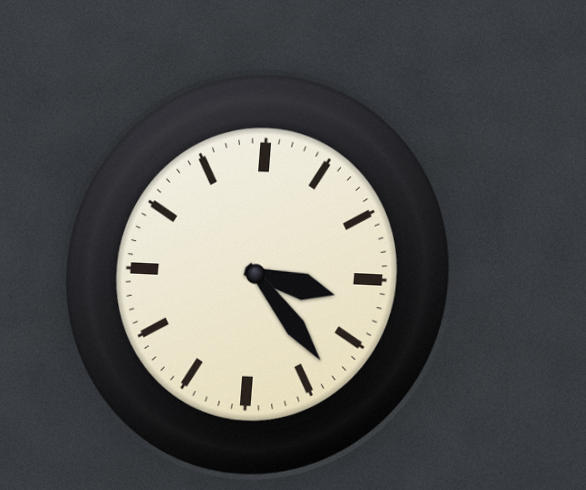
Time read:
3.23
